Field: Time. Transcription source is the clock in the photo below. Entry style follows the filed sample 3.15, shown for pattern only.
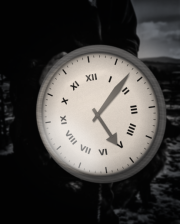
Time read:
5.08
